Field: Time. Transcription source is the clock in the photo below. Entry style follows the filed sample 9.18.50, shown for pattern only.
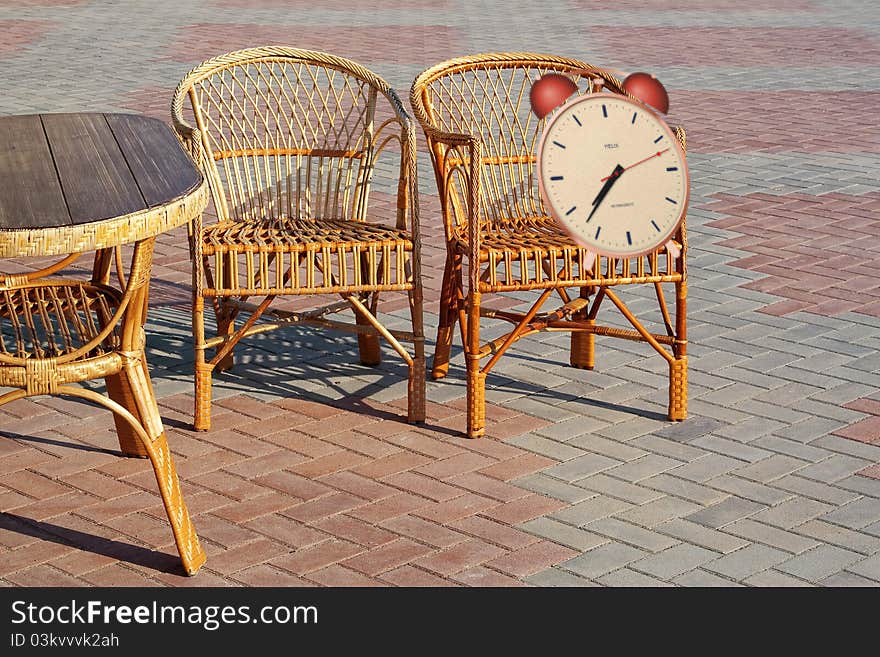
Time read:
7.37.12
